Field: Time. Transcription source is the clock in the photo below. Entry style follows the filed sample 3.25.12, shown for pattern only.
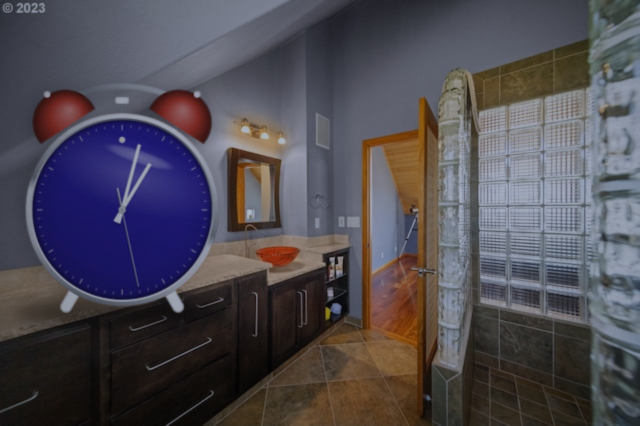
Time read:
1.02.28
